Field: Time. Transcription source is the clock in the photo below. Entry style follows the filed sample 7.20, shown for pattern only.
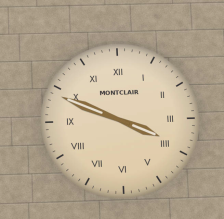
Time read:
3.49
